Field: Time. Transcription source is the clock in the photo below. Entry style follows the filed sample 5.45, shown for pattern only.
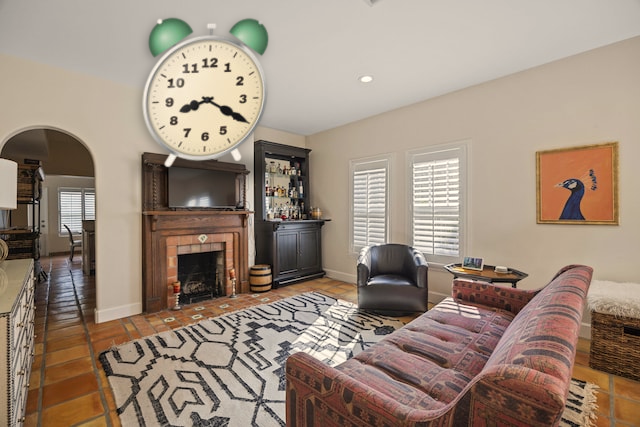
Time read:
8.20
